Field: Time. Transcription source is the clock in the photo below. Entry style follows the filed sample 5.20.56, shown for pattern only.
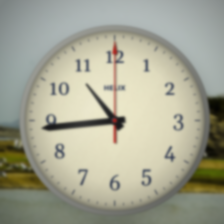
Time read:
10.44.00
